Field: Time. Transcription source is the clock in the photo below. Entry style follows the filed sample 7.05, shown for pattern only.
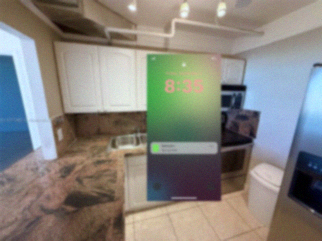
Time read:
8.35
